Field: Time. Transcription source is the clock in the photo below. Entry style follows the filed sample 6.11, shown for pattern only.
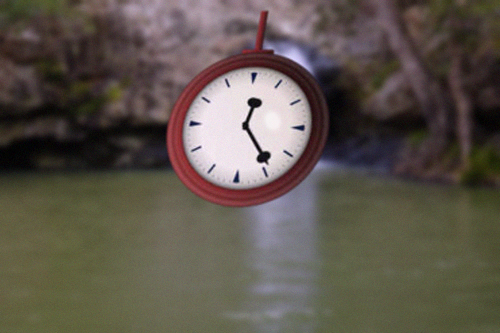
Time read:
12.24
